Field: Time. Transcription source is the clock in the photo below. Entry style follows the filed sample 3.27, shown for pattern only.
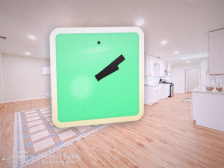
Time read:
2.09
